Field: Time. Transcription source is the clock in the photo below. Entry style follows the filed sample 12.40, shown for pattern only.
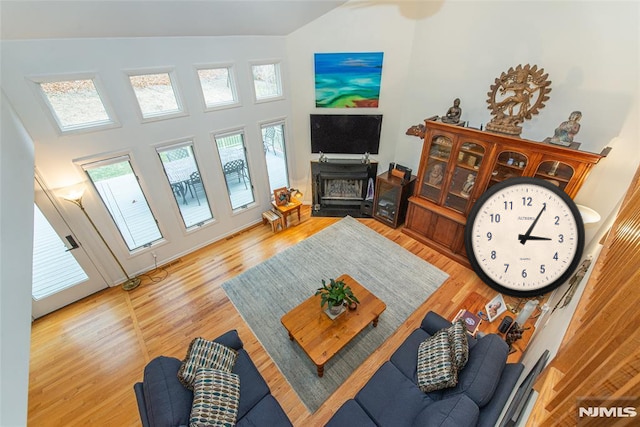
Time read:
3.05
